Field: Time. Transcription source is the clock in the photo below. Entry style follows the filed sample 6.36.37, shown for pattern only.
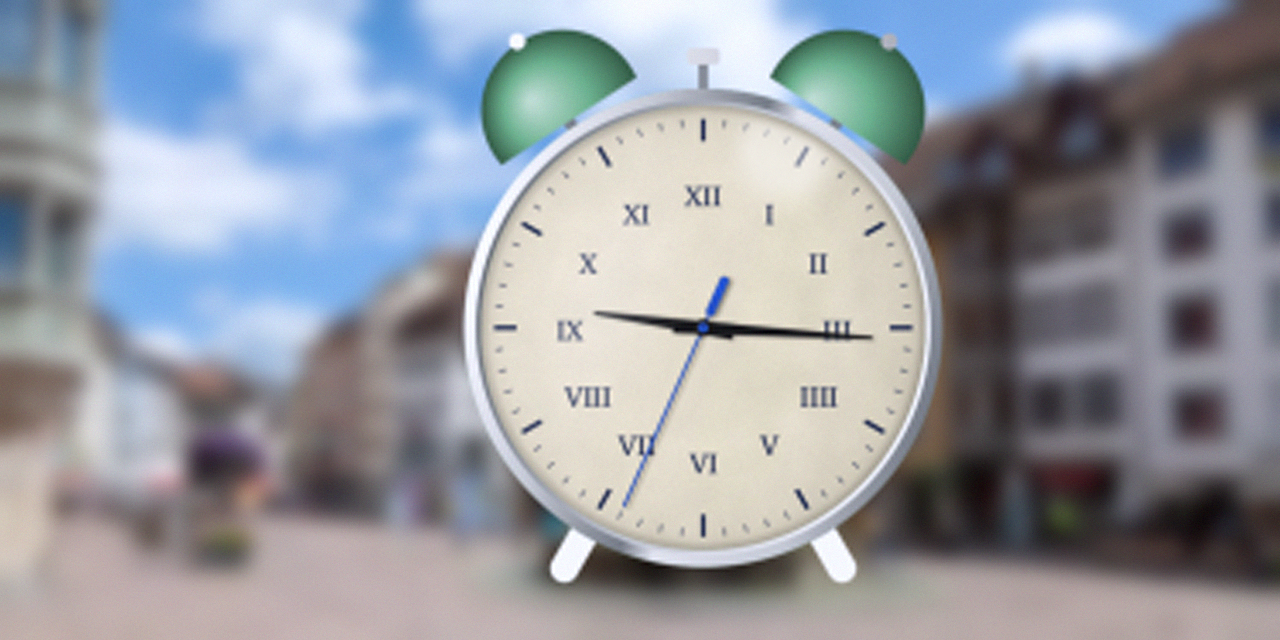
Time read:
9.15.34
